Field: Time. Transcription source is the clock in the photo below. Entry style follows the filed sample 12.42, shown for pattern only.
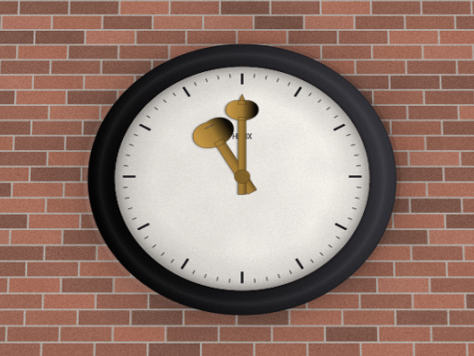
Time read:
11.00
